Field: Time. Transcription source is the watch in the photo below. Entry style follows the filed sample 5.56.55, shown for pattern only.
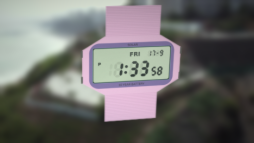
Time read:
1.33.58
